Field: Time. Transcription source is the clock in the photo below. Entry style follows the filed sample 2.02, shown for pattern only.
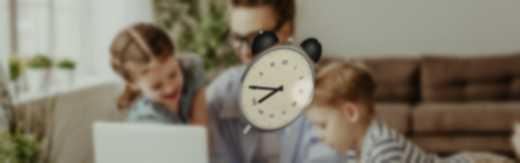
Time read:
7.45
